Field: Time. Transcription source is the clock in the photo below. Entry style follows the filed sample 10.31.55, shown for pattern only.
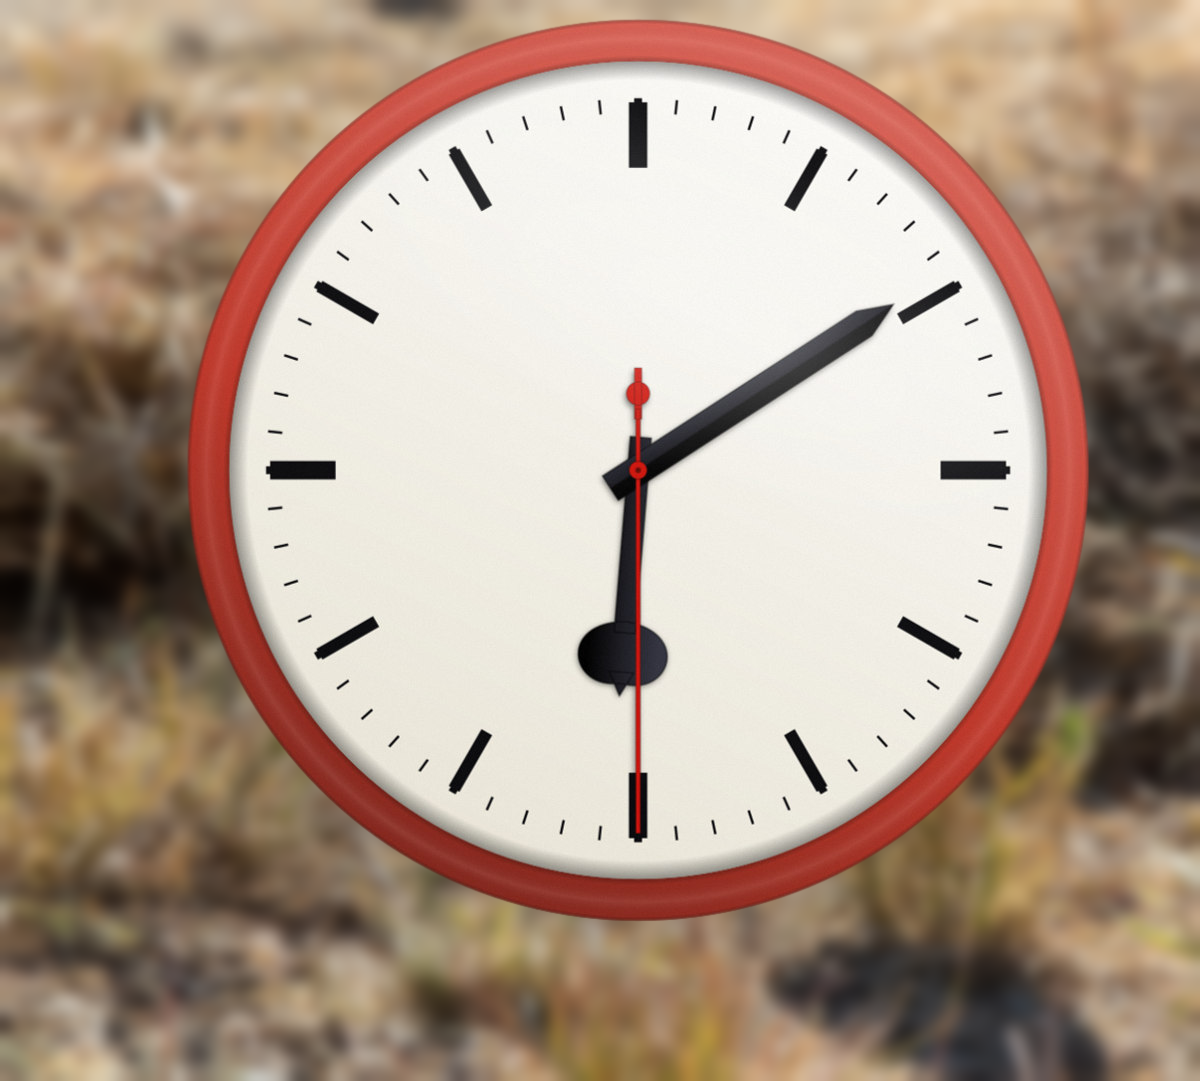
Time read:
6.09.30
